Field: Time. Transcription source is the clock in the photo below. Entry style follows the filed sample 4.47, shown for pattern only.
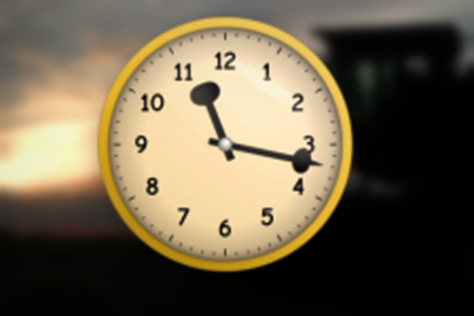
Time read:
11.17
